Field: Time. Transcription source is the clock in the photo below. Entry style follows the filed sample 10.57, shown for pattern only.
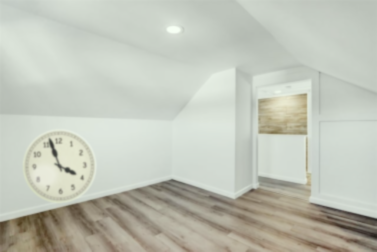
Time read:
3.57
